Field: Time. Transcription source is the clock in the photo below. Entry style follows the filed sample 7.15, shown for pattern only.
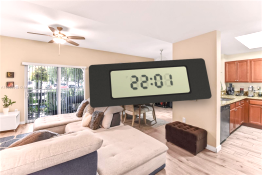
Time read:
22.01
